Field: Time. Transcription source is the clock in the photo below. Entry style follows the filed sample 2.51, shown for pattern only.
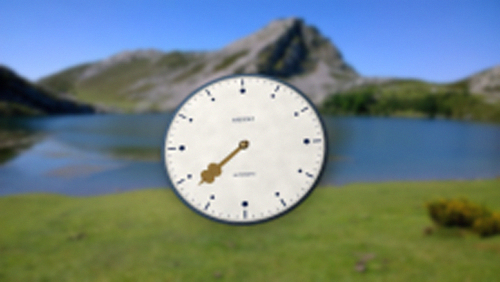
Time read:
7.38
